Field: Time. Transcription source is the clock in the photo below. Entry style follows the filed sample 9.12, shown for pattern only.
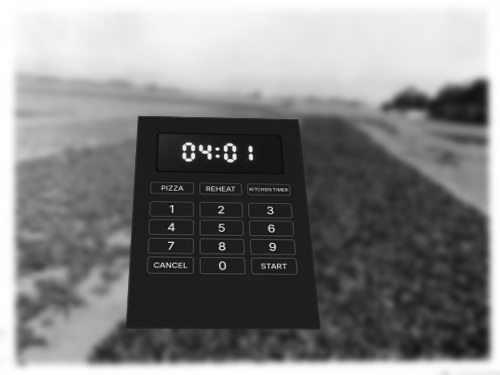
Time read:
4.01
